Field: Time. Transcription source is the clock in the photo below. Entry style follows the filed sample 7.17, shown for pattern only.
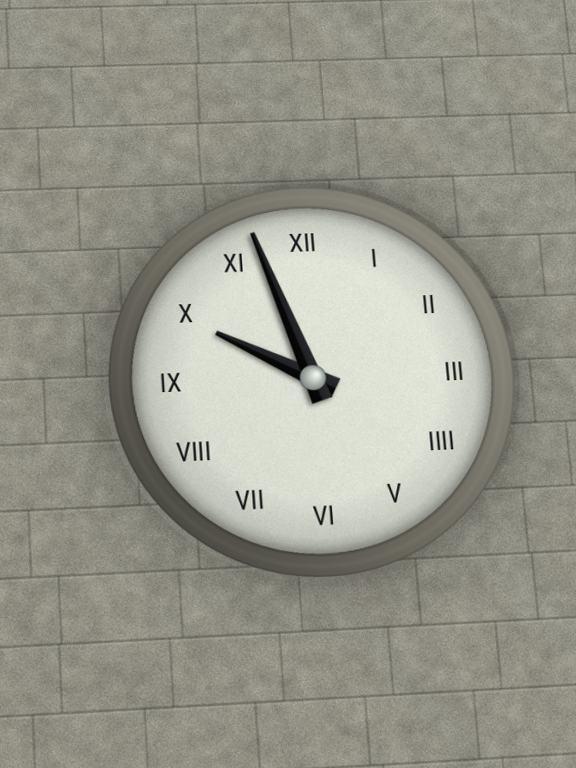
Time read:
9.57
